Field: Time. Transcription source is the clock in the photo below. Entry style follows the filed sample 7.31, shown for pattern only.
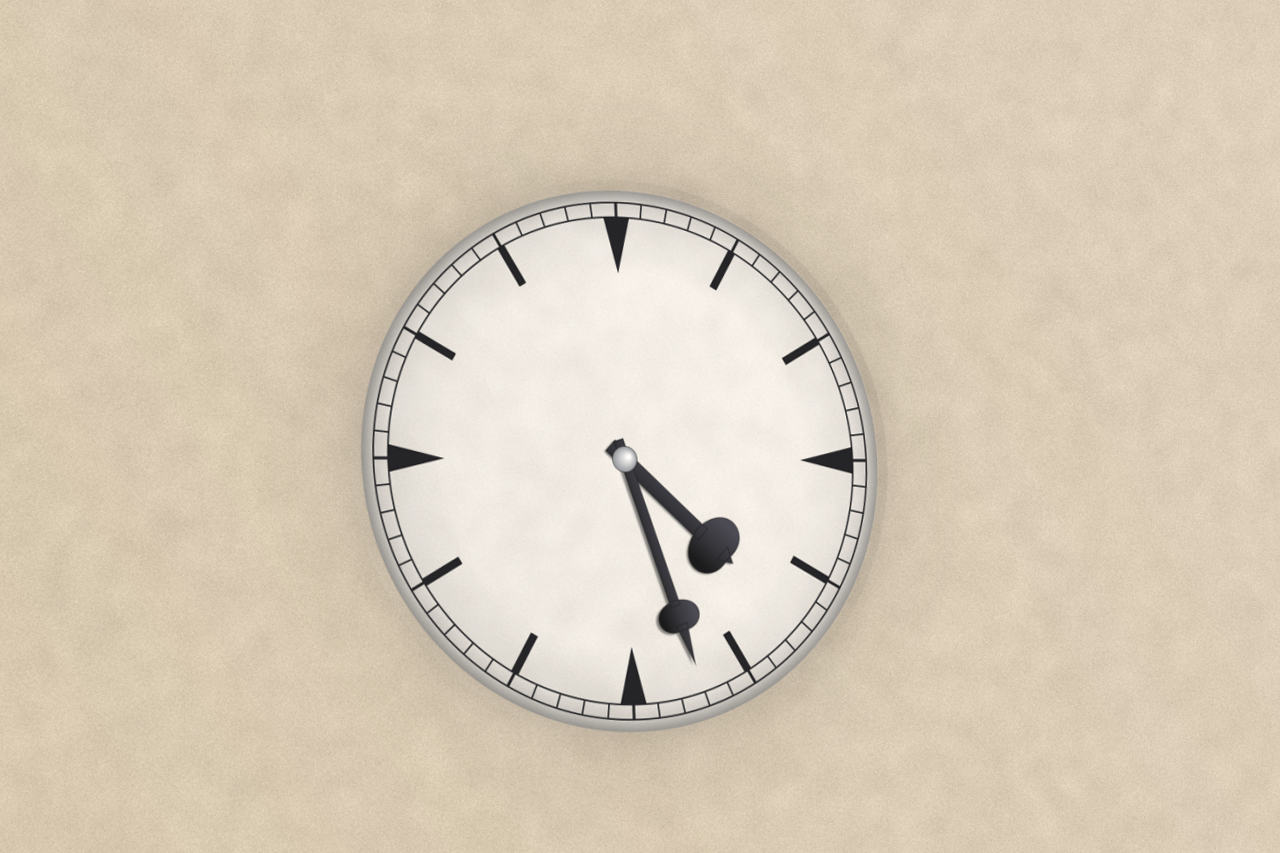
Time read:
4.27
